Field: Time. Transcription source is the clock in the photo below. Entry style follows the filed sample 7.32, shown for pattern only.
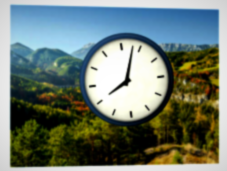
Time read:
8.03
